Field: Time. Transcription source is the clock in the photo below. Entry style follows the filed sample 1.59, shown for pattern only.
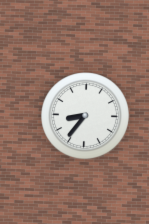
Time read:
8.36
